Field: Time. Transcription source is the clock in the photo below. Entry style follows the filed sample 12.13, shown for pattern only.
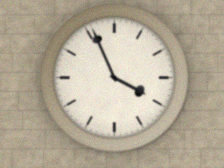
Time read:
3.56
